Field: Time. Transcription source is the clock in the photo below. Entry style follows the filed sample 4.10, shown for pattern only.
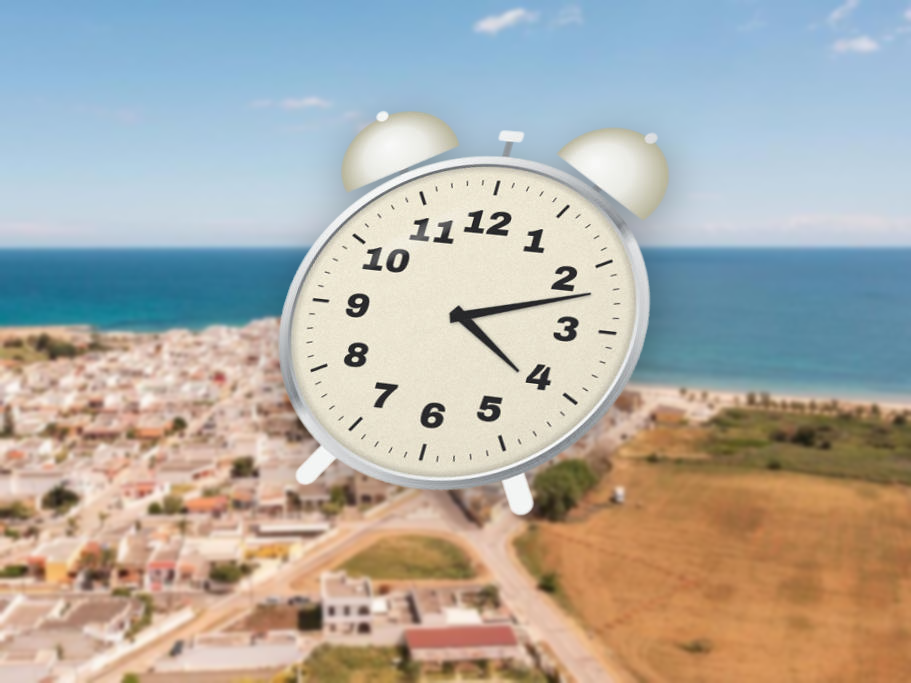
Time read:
4.12
